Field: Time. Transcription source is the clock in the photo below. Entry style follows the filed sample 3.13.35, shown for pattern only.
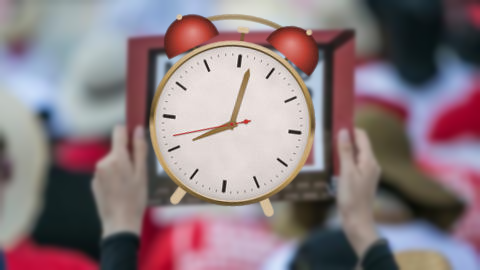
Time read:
8.01.42
